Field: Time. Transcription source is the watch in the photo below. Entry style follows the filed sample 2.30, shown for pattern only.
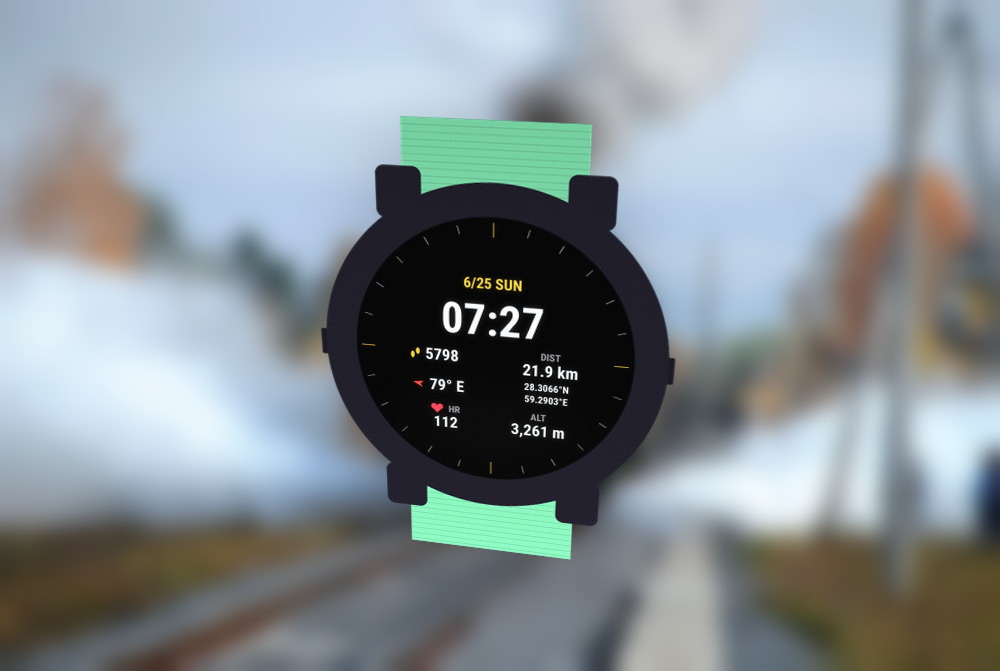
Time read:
7.27
